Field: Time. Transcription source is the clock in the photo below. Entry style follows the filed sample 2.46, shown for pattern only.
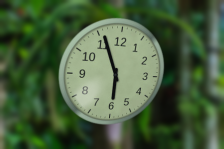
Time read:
5.56
